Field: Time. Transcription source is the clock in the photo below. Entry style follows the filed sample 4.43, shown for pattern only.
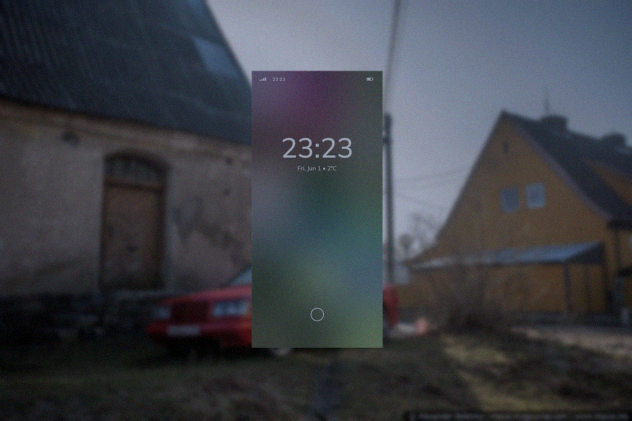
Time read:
23.23
